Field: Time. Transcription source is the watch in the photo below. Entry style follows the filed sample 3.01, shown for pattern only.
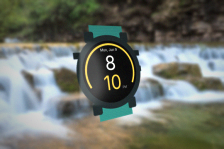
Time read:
8.10
